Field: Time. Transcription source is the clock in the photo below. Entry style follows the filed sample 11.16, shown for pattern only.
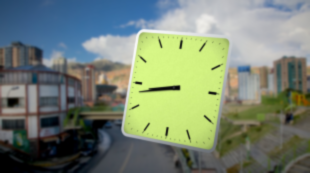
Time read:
8.43
